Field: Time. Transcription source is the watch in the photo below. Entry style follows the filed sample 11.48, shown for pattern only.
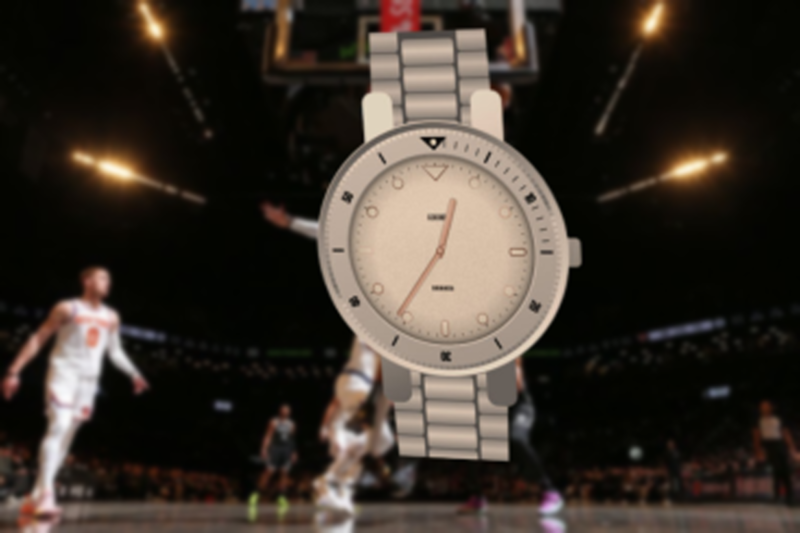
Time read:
12.36
